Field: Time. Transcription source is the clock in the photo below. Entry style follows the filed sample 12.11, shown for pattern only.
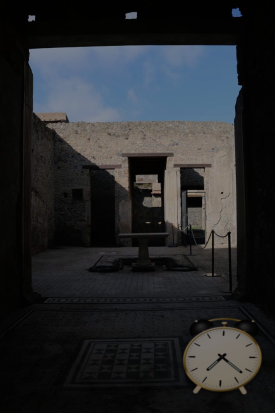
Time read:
7.22
